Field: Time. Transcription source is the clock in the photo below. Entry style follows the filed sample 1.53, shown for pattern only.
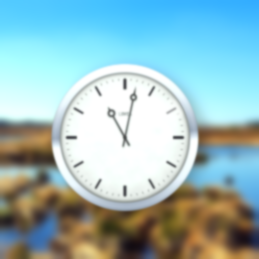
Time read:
11.02
